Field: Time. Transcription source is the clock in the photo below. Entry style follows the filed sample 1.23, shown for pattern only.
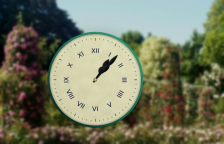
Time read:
1.07
